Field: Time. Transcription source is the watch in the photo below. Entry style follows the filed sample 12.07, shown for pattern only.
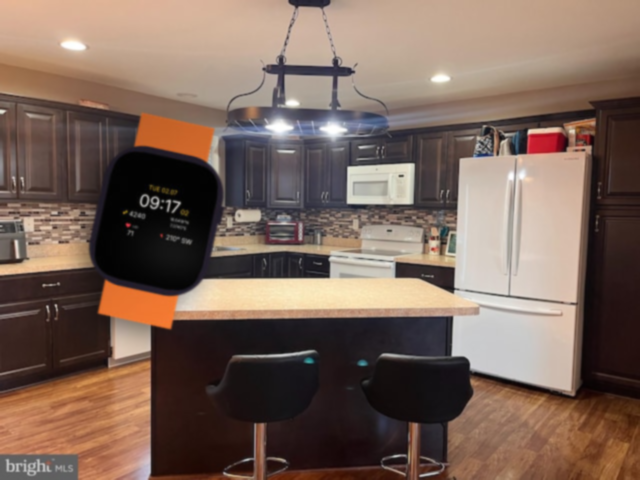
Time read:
9.17
